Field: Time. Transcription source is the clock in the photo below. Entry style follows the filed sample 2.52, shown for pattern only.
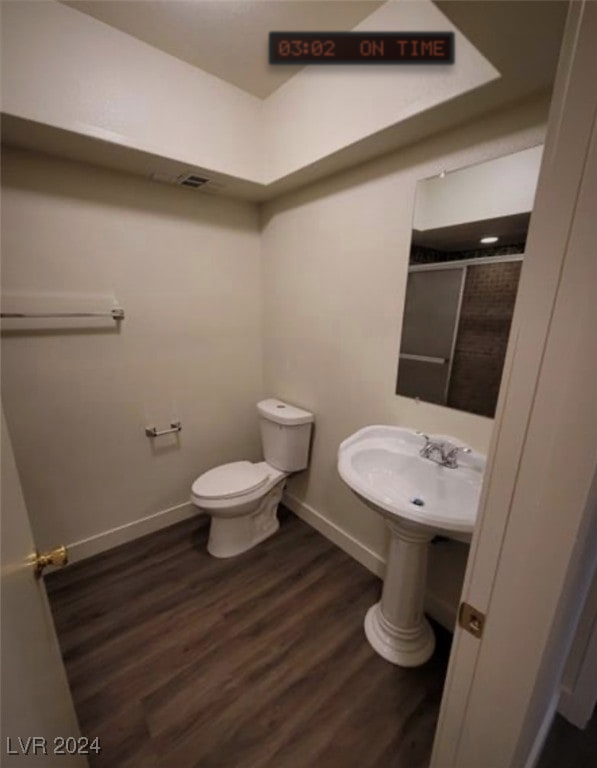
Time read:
3.02
